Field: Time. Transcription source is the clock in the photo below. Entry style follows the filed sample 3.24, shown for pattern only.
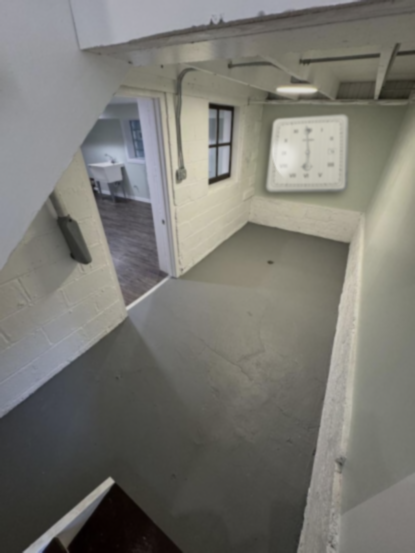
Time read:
5.59
